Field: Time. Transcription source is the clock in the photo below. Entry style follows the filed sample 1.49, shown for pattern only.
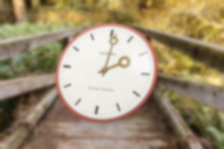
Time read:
2.01
